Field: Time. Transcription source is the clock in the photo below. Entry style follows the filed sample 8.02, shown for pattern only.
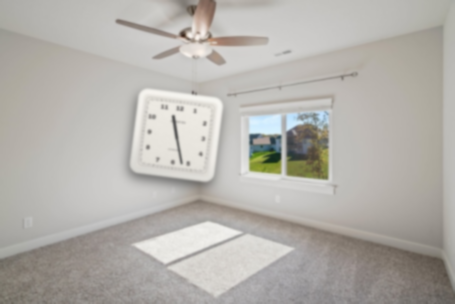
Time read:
11.27
